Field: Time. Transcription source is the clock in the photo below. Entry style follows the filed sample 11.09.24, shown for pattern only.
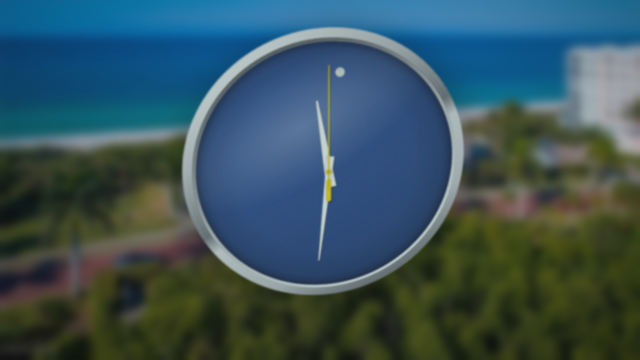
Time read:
11.29.59
